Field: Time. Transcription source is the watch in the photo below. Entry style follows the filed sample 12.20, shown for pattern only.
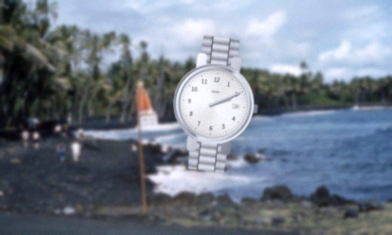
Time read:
2.10
